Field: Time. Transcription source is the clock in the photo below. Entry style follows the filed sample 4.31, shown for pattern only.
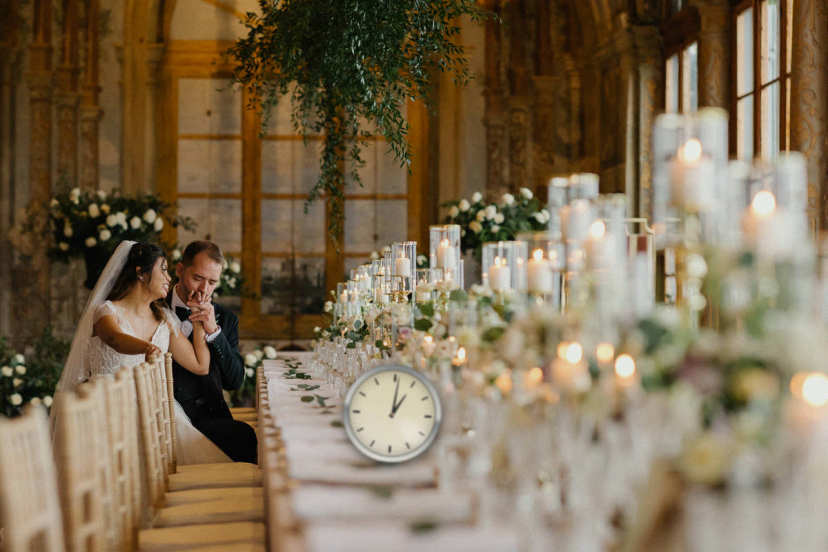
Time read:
1.01
